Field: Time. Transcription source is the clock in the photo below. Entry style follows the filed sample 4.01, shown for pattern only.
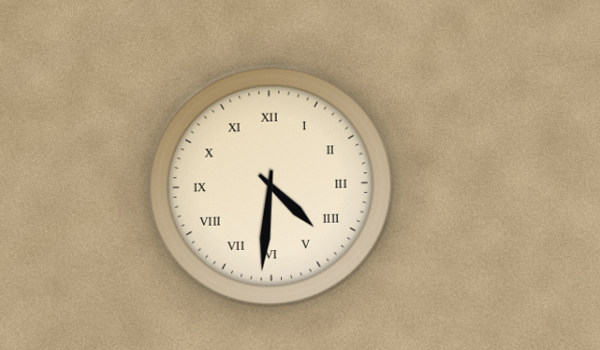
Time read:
4.31
